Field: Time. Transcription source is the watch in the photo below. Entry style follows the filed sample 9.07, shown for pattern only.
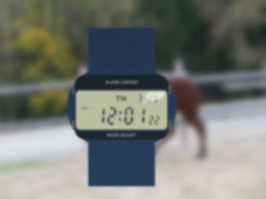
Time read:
12.01
